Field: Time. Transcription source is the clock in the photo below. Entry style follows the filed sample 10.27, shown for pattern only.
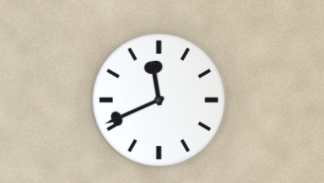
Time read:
11.41
